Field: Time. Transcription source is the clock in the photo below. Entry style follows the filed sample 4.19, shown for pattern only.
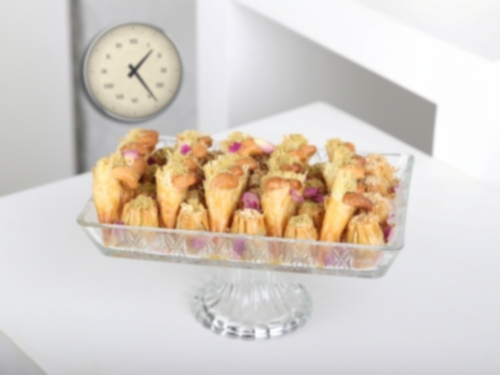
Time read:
1.24
